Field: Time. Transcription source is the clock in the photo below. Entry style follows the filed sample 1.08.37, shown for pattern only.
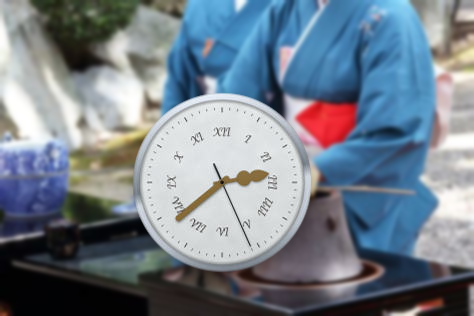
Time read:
2.38.26
